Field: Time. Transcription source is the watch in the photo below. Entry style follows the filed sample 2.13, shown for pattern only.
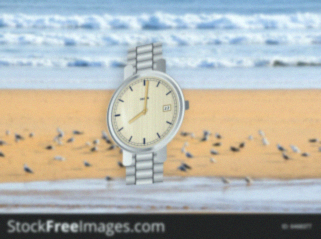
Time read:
8.01
